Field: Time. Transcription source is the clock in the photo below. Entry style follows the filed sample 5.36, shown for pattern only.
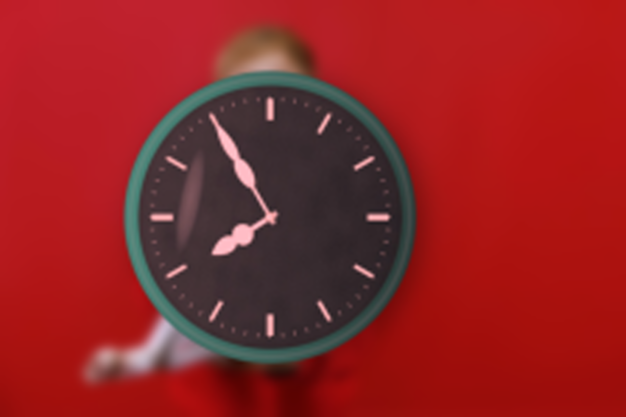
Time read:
7.55
